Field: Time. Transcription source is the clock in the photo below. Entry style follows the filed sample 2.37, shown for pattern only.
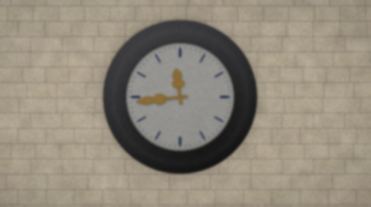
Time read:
11.44
